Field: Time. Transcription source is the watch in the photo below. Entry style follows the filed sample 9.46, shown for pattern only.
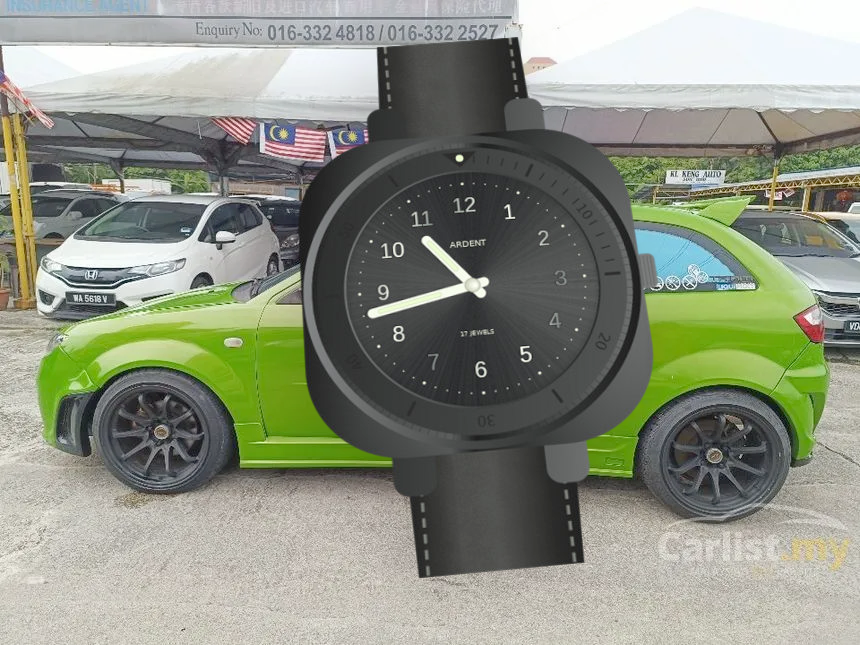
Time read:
10.43
